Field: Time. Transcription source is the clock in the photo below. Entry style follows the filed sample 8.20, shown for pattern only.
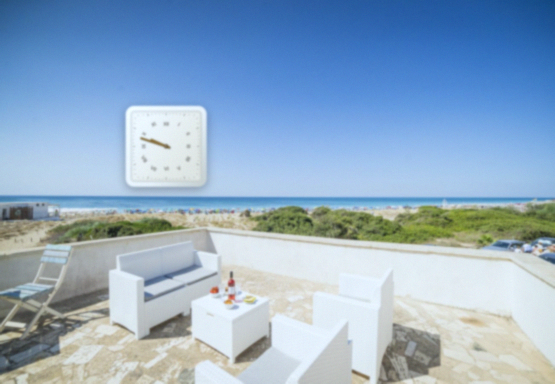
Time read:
9.48
